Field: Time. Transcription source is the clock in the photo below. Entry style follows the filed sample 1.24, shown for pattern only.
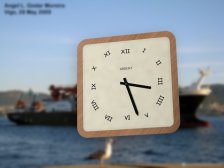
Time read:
3.27
